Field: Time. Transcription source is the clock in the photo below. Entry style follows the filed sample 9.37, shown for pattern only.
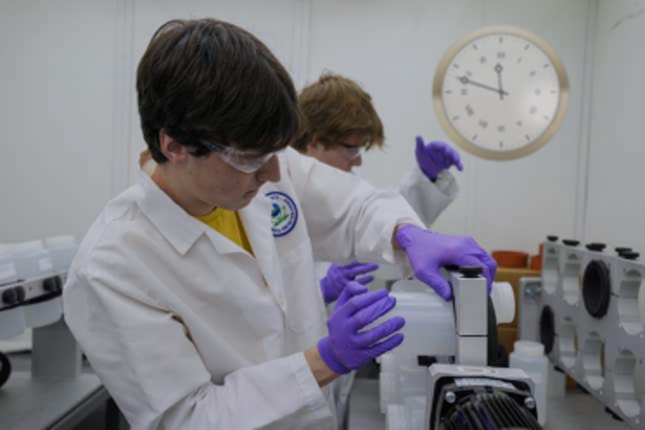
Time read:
11.48
